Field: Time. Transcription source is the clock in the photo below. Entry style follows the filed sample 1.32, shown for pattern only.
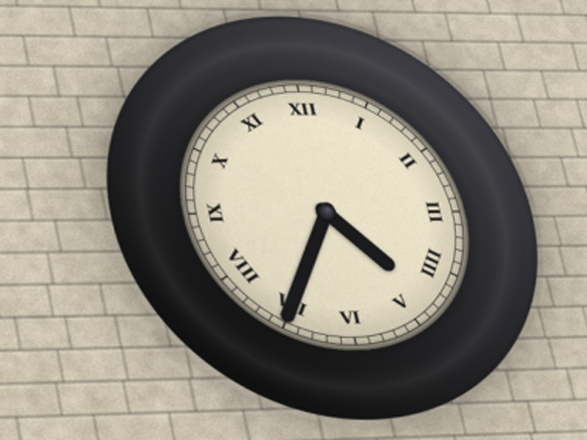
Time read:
4.35
